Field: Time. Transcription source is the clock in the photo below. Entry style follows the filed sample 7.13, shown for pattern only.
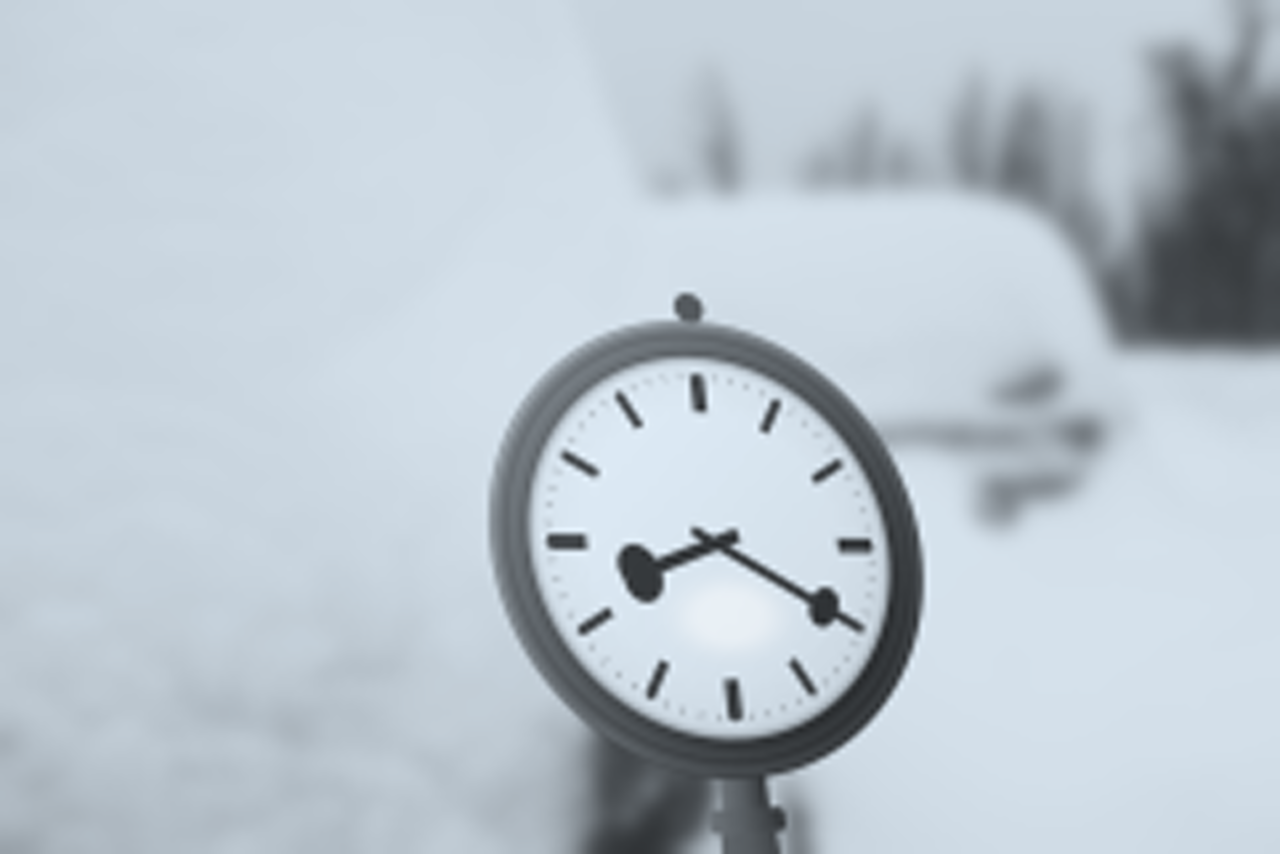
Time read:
8.20
